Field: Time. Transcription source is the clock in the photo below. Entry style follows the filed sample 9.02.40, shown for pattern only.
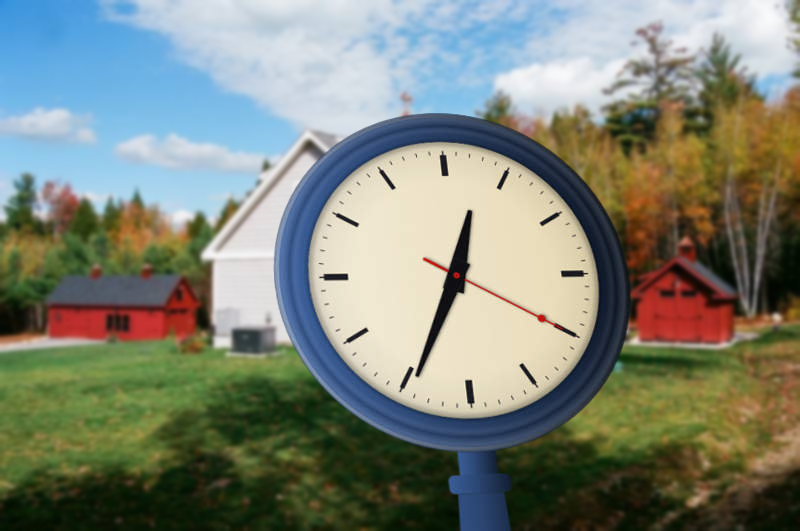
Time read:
12.34.20
